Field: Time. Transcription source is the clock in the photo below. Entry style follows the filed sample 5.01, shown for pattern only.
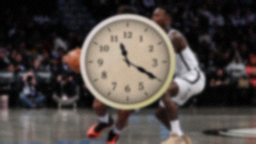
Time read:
11.20
